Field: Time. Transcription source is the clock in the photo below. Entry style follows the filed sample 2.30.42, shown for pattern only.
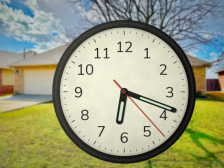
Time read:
6.18.23
